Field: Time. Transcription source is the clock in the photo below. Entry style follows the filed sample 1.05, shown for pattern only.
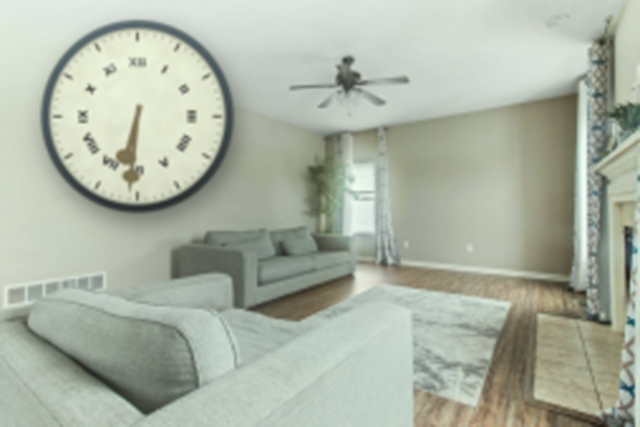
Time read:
6.31
